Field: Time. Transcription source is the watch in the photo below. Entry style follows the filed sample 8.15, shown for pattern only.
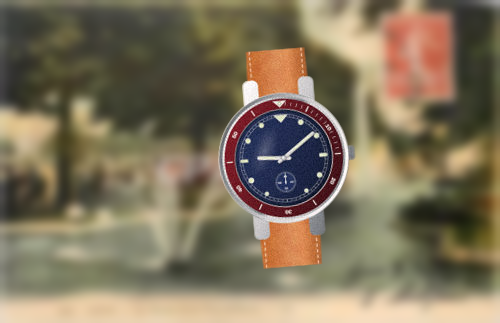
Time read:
9.09
